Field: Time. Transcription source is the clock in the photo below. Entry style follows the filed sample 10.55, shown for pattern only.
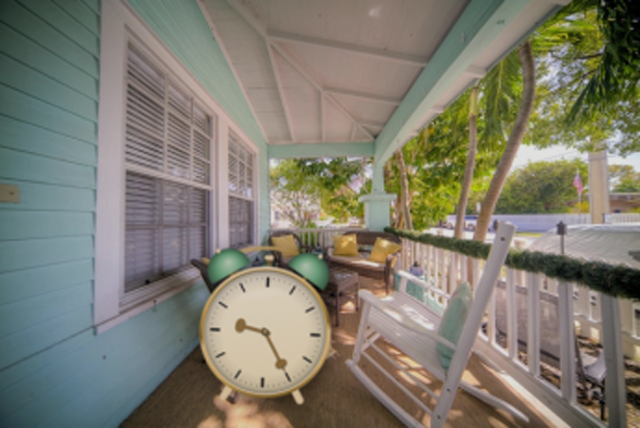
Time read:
9.25
